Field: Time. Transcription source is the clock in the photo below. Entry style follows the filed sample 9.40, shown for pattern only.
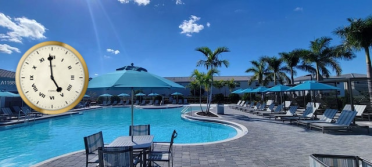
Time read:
4.59
